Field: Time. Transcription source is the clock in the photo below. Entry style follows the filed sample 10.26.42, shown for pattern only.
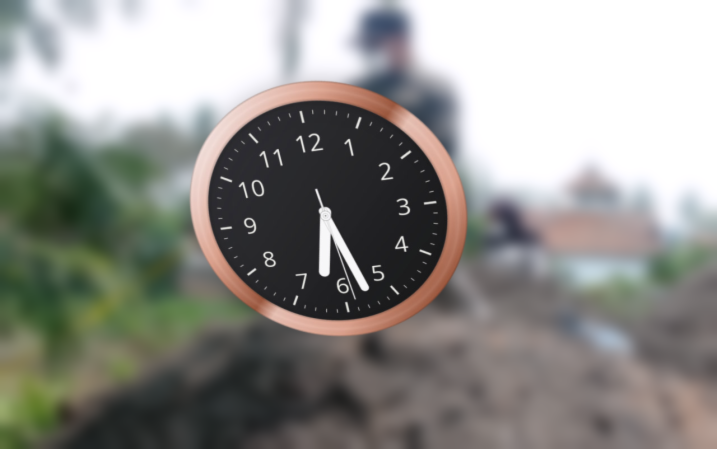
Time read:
6.27.29
